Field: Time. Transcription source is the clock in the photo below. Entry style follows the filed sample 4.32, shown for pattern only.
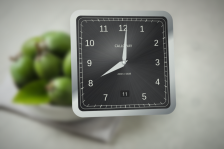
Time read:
8.01
